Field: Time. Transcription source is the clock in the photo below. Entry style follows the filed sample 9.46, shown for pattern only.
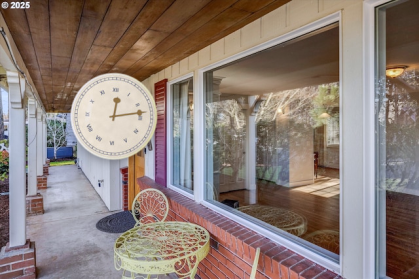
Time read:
12.13
